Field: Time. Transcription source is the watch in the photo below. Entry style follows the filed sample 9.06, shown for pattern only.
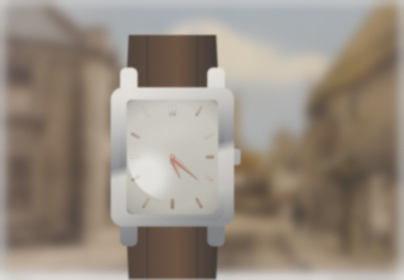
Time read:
5.22
